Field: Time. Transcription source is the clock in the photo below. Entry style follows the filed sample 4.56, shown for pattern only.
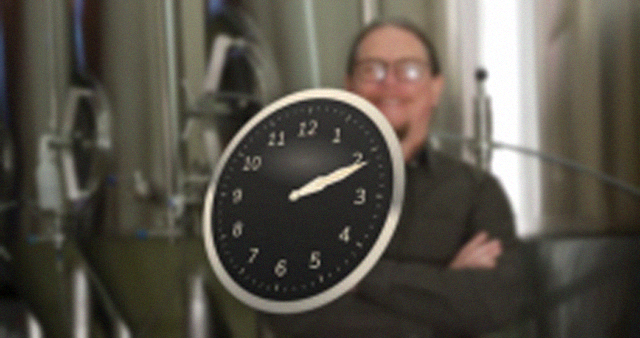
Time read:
2.11
